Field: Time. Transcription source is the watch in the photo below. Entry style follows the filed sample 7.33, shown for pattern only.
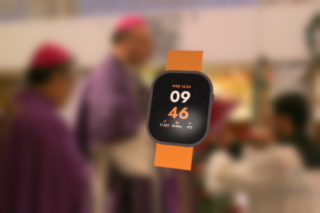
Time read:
9.46
